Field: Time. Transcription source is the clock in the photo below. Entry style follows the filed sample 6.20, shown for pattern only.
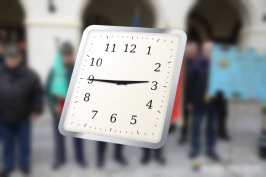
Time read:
2.45
